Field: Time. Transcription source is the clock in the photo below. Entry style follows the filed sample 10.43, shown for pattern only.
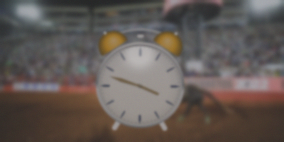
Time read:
3.48
